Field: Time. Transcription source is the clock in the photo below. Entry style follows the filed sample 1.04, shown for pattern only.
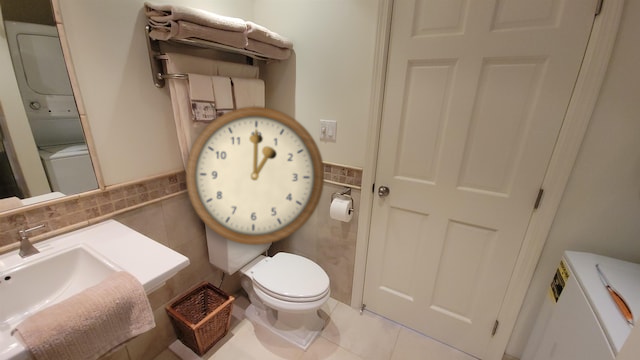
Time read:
1.00
